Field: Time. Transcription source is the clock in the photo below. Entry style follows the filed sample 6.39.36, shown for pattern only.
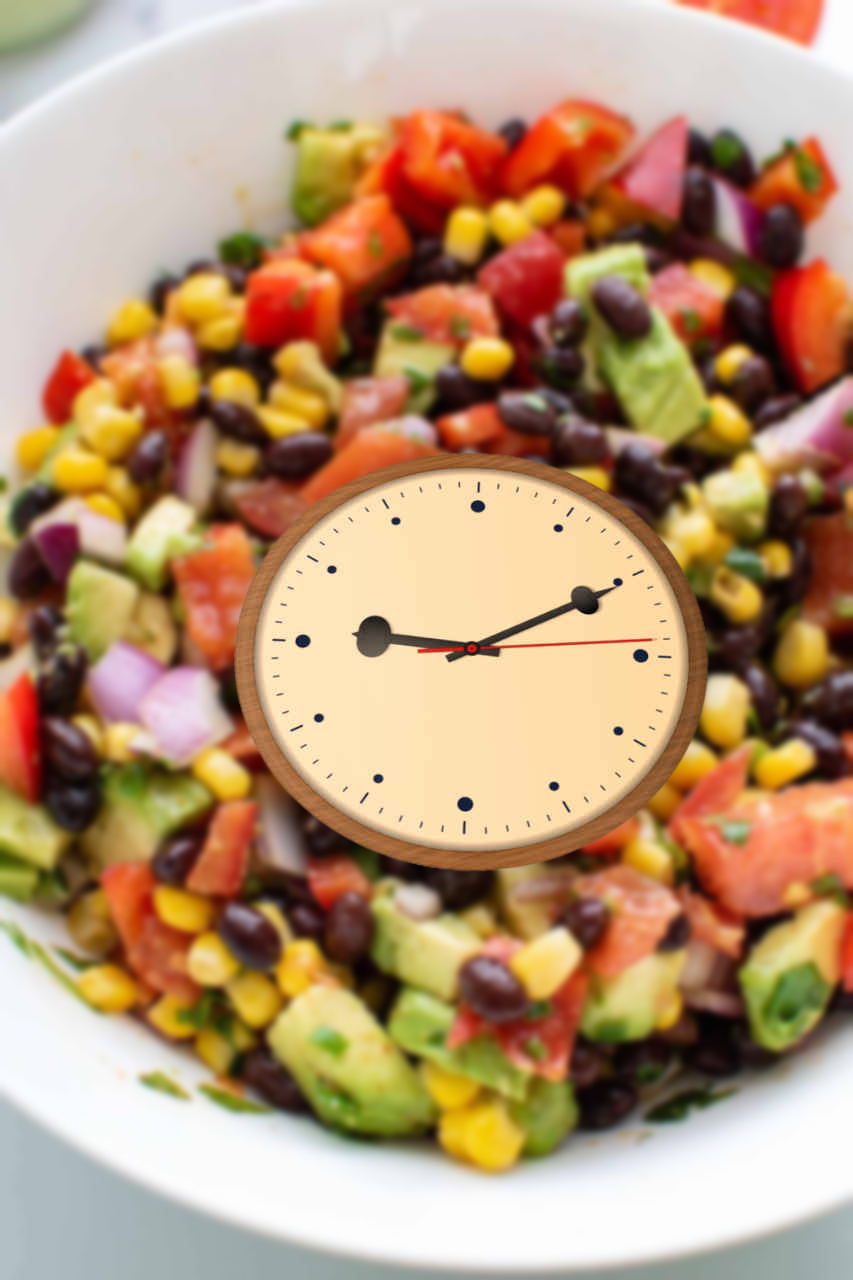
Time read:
9.10.14
